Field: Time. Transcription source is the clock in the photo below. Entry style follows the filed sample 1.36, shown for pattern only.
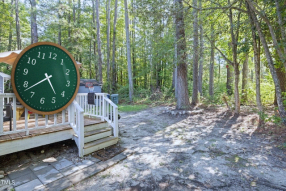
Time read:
4.38
